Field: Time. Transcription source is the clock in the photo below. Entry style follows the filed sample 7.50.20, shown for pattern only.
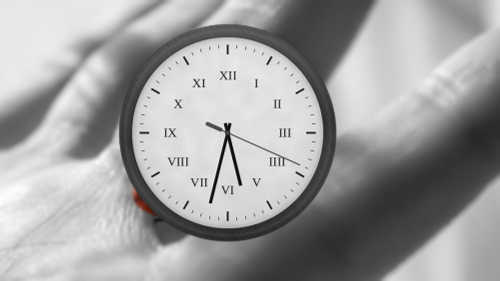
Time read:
5.32.19
